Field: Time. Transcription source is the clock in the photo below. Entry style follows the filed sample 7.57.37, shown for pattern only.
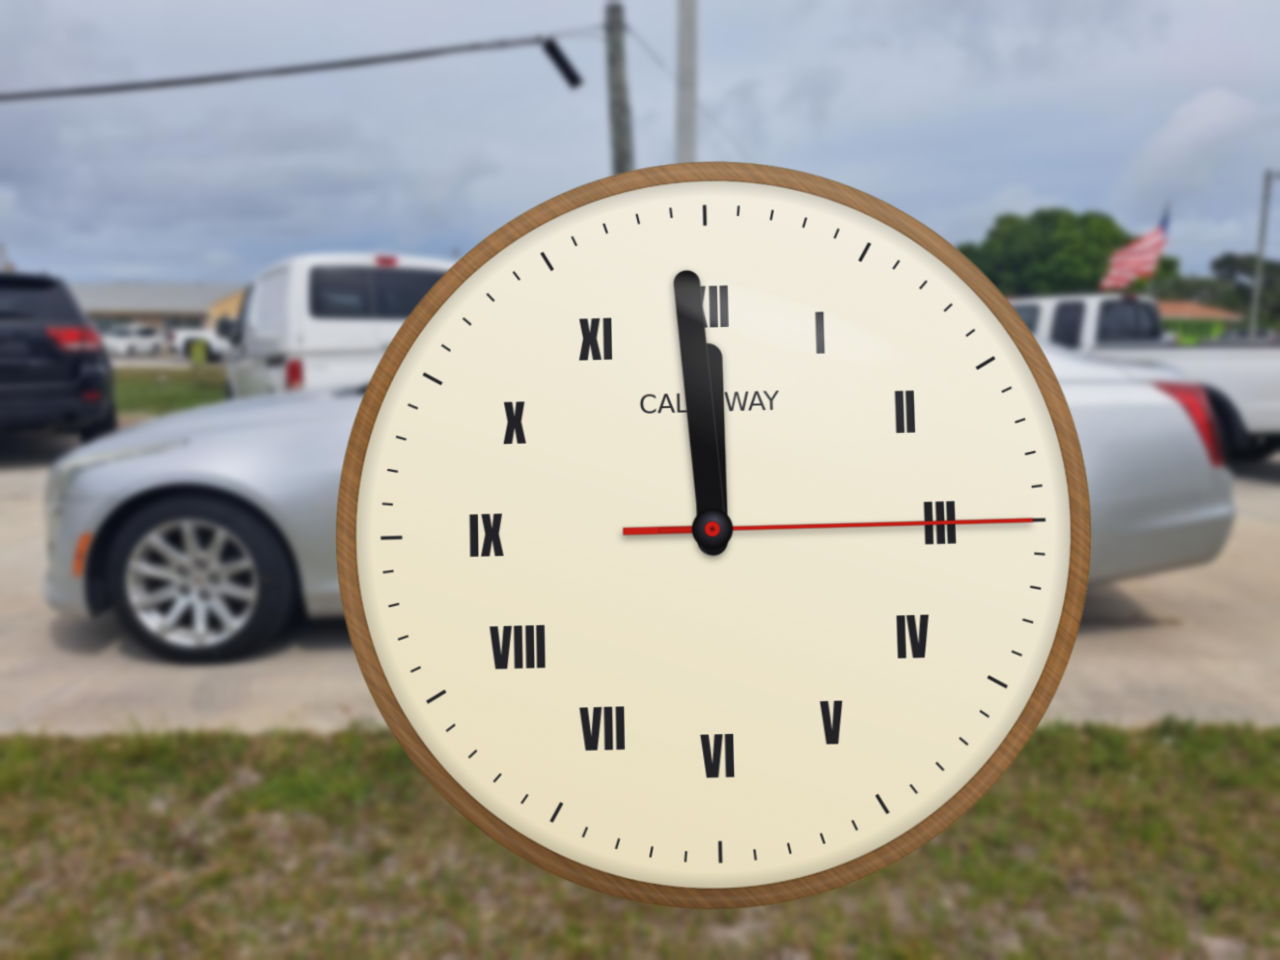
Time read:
11.59.15
